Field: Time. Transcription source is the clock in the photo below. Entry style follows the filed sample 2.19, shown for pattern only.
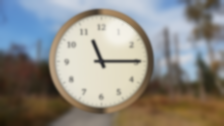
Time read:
11.15
